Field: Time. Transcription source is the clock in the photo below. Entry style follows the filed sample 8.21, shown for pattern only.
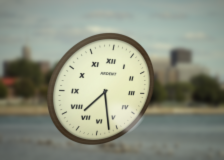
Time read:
7.27
